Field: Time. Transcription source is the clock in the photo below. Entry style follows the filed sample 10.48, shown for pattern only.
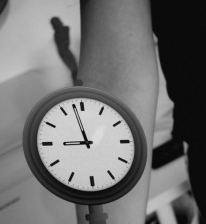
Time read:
8.58
